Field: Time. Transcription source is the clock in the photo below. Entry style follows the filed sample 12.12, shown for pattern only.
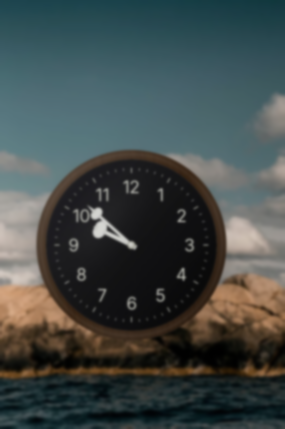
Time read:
9.52
